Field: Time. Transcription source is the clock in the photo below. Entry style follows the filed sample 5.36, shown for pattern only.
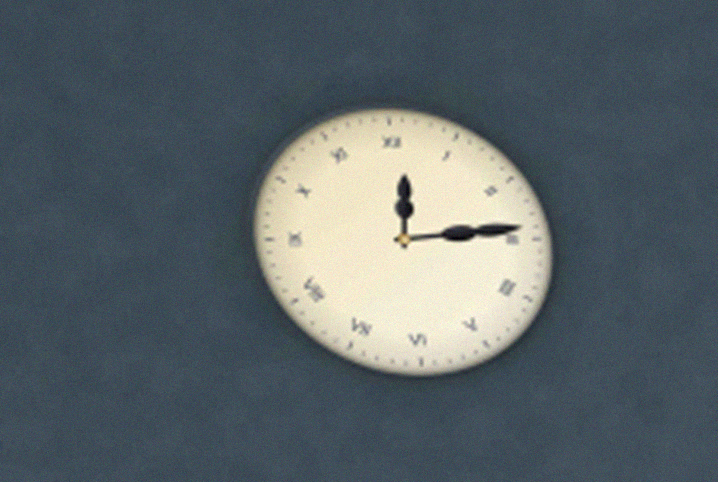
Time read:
12.14
